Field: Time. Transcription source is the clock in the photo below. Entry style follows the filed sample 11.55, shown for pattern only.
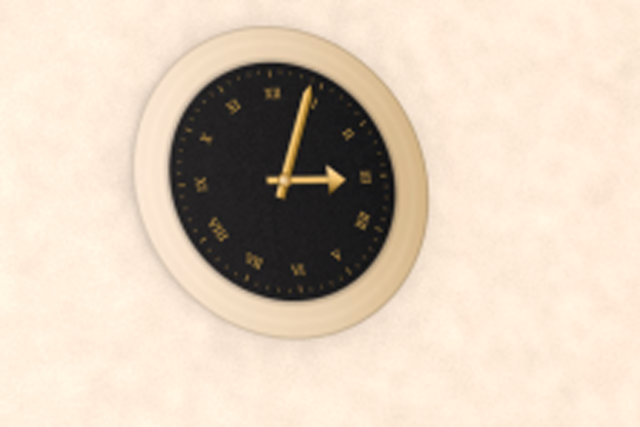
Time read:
3.04
